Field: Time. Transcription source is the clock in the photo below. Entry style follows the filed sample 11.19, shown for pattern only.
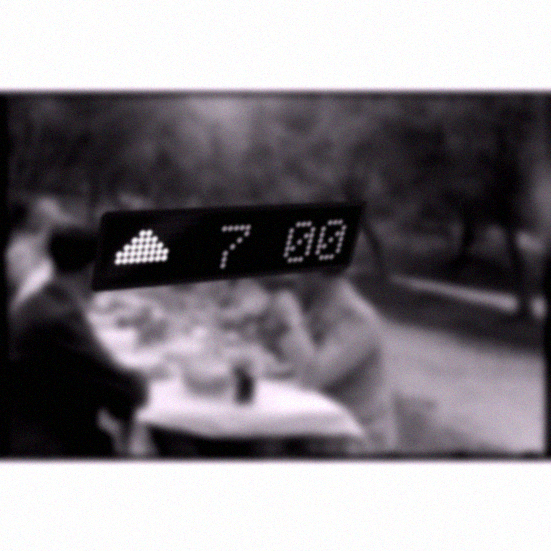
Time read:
7.00
